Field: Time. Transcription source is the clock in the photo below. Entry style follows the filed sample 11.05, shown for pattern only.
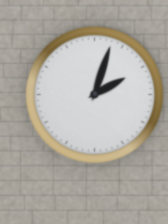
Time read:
2.03
